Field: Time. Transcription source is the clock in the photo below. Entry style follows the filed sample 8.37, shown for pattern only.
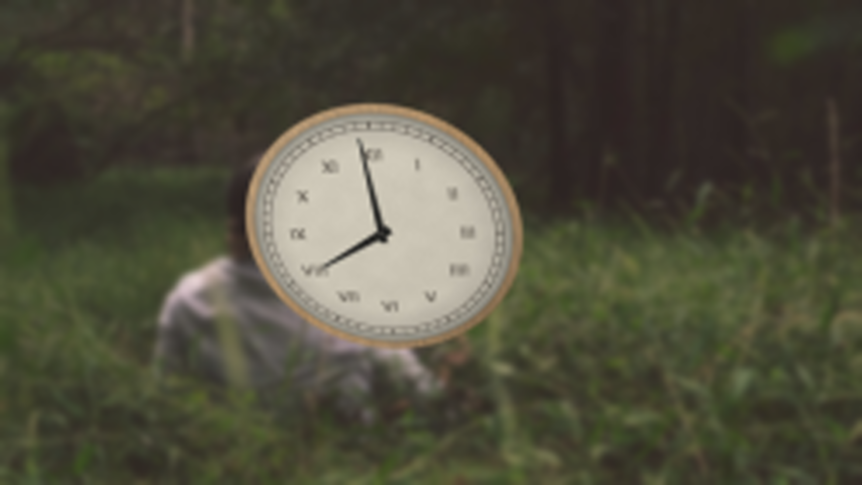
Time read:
7.59
